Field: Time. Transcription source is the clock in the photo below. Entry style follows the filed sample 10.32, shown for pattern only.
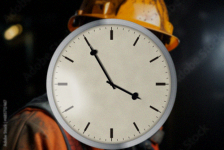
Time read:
3.55
